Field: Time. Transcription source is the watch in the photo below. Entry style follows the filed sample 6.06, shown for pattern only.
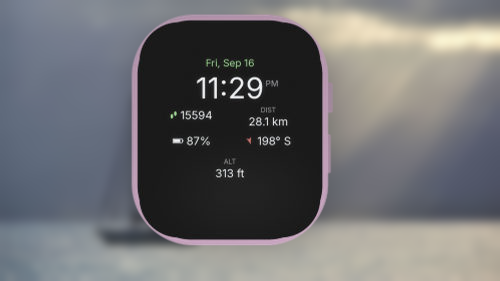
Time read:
11.29
